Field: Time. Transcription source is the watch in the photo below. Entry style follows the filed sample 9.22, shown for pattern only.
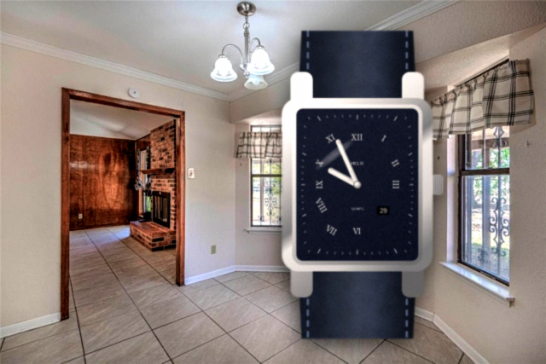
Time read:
9.56
